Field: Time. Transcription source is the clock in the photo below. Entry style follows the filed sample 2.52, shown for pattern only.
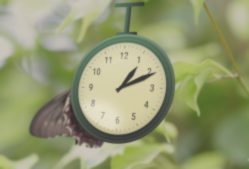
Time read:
1.11
